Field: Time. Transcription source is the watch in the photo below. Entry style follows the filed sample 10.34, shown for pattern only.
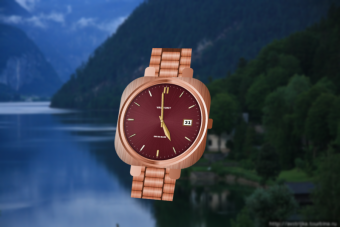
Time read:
4.59
